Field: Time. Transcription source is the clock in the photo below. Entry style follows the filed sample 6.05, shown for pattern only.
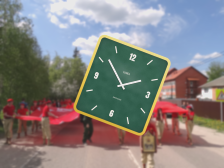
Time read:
1.52
